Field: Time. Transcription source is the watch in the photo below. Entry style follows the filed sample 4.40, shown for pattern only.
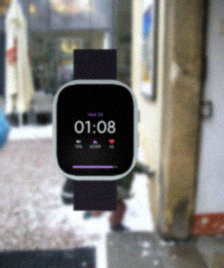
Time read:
1.08
